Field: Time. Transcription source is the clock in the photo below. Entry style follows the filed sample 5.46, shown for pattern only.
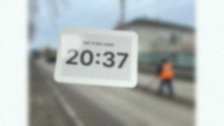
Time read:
20.37
